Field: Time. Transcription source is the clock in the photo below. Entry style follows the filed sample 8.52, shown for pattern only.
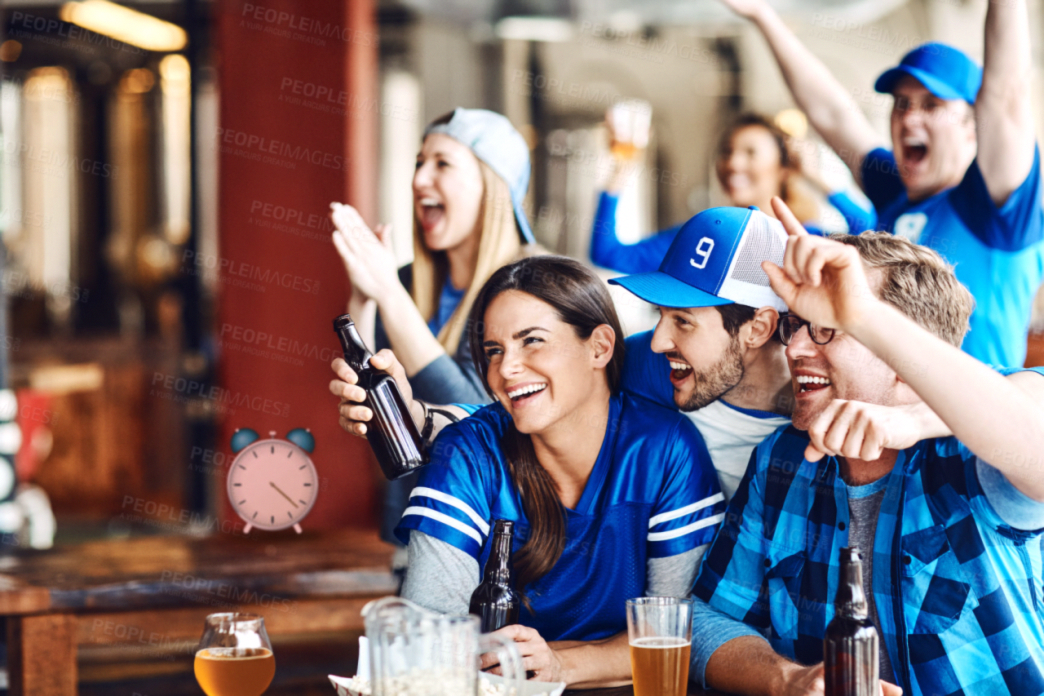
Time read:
4.22
